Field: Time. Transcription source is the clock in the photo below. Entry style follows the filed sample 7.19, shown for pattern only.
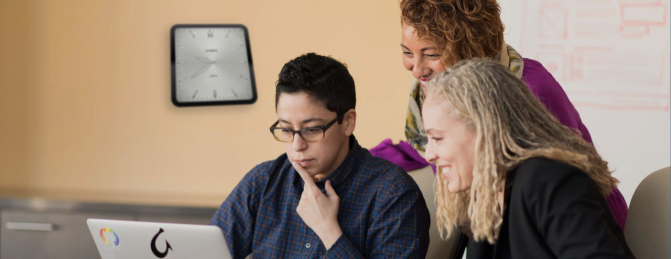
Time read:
9.39
